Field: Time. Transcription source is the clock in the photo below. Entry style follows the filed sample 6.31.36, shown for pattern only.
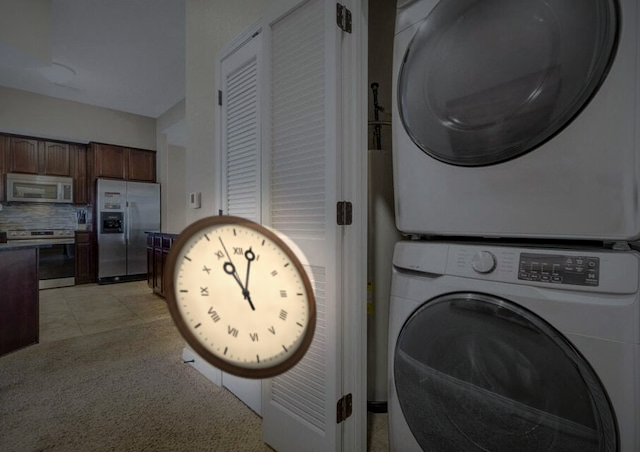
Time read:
11.02.57
